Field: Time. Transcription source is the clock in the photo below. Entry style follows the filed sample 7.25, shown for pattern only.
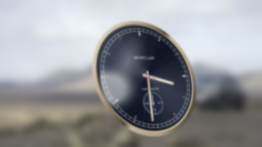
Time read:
3.31
